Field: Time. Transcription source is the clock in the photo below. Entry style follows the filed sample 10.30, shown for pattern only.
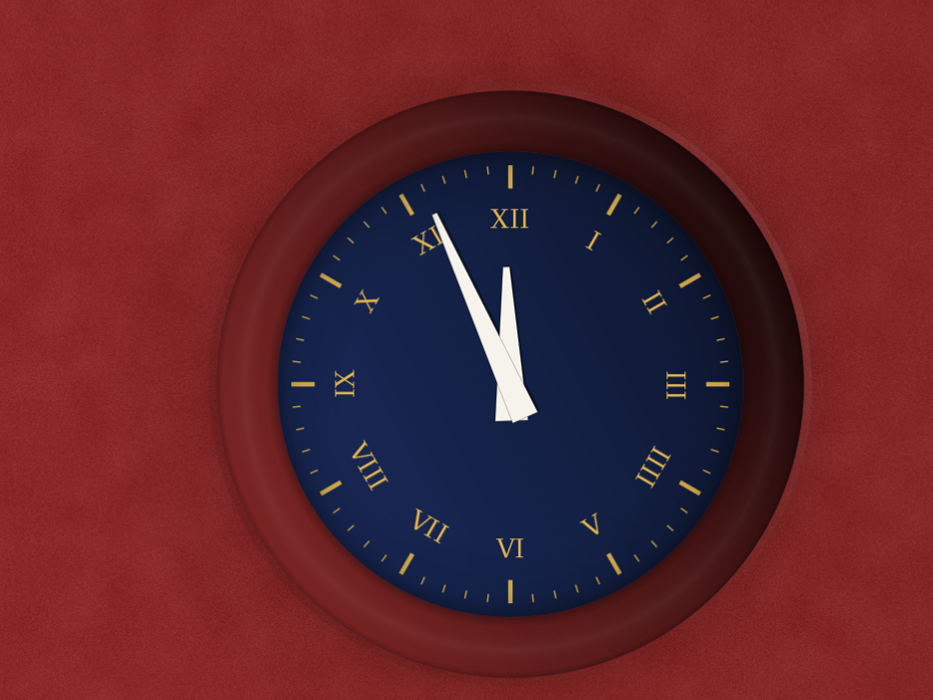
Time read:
11.56
